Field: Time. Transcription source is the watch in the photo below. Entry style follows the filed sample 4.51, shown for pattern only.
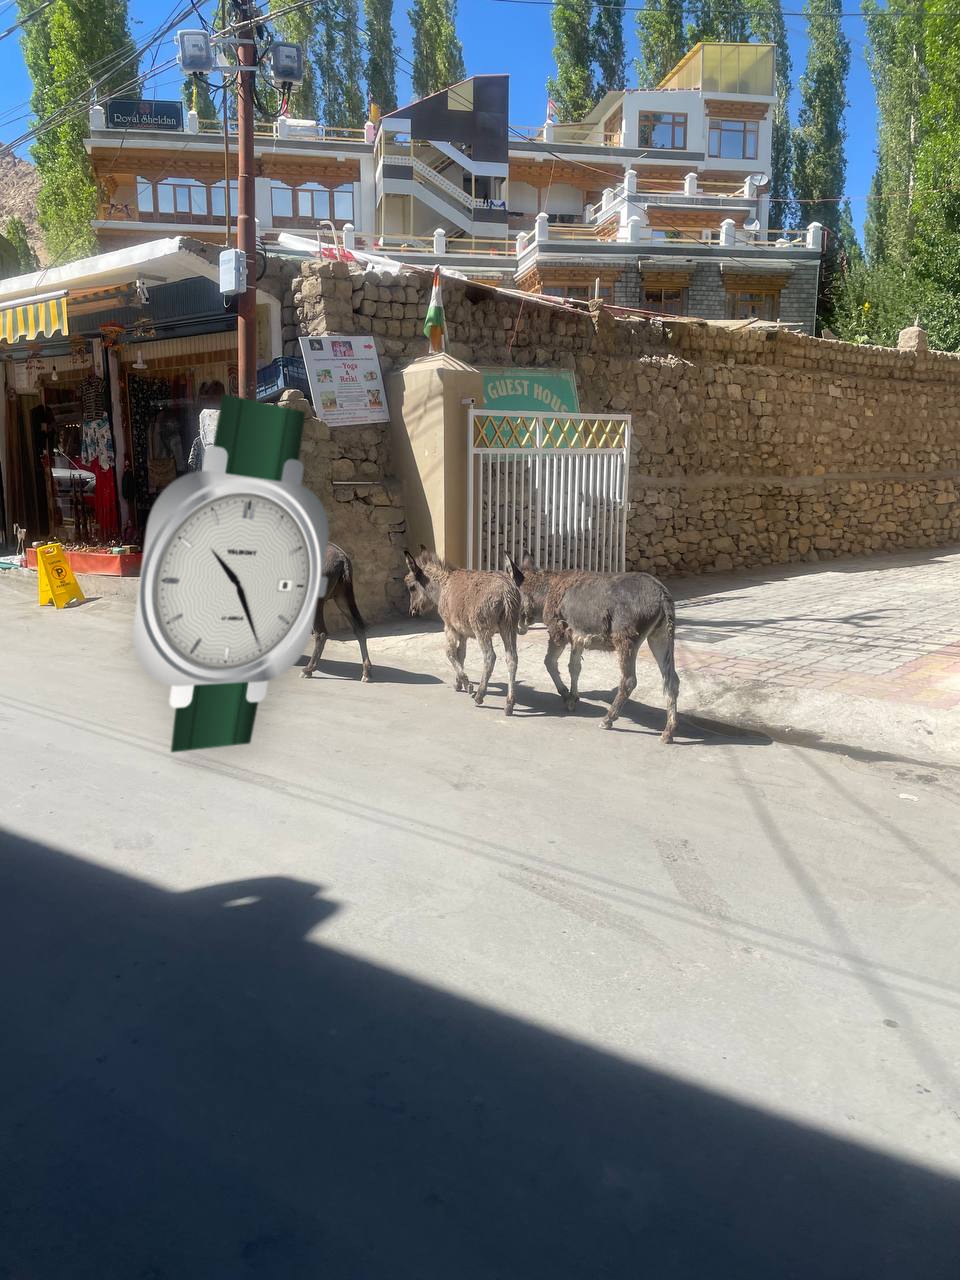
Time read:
10.25
